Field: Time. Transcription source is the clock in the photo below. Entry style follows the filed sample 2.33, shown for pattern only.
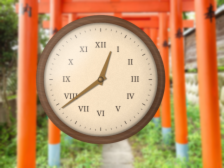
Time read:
12.39
